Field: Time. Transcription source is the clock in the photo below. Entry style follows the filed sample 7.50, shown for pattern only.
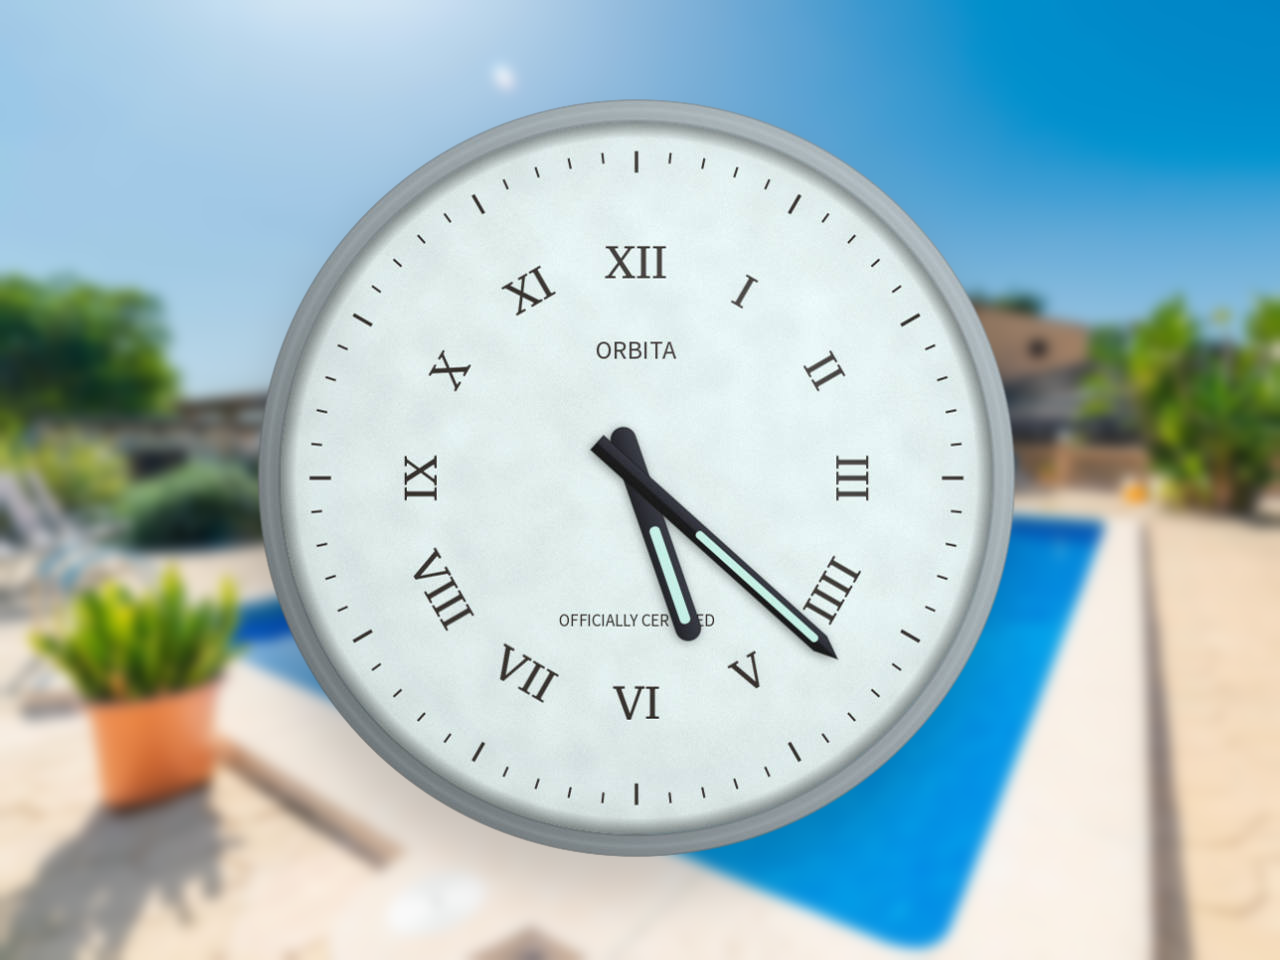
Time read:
5.22
